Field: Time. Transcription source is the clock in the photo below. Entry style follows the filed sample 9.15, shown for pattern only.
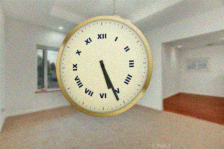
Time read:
5.26
